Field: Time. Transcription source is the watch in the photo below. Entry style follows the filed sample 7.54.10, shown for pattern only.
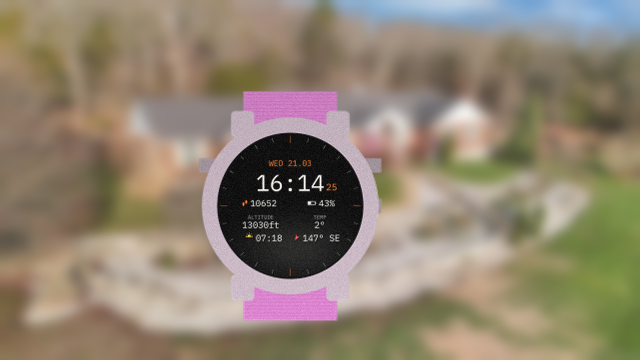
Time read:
16.14.25
